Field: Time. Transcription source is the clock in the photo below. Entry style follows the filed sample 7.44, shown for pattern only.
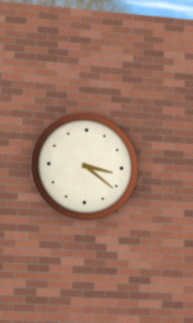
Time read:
3.21
